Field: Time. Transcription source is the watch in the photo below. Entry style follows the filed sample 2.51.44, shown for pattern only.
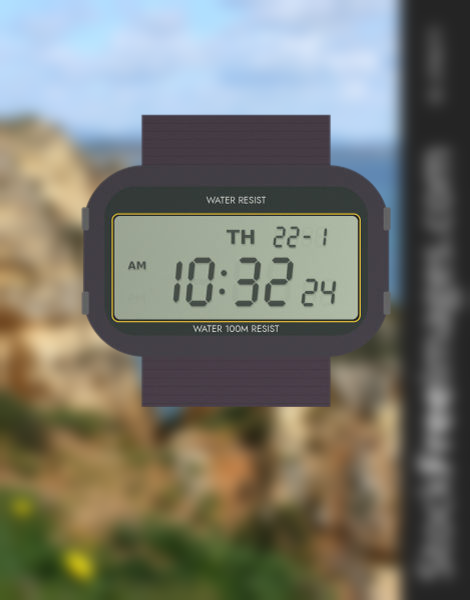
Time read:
10.32.24
